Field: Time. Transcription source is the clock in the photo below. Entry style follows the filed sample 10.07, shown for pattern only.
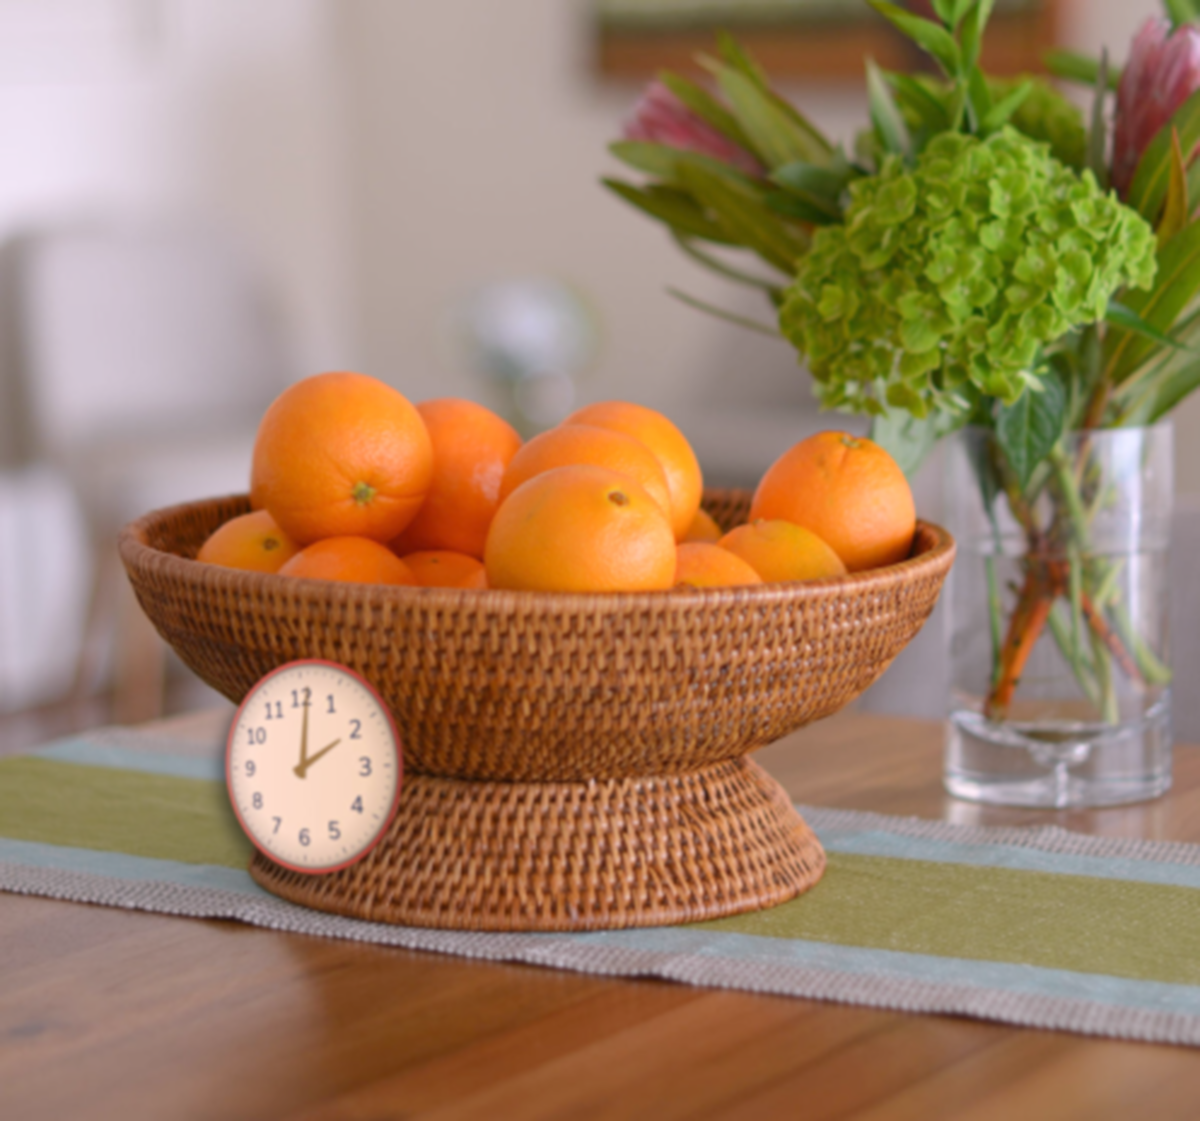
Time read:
2.01
